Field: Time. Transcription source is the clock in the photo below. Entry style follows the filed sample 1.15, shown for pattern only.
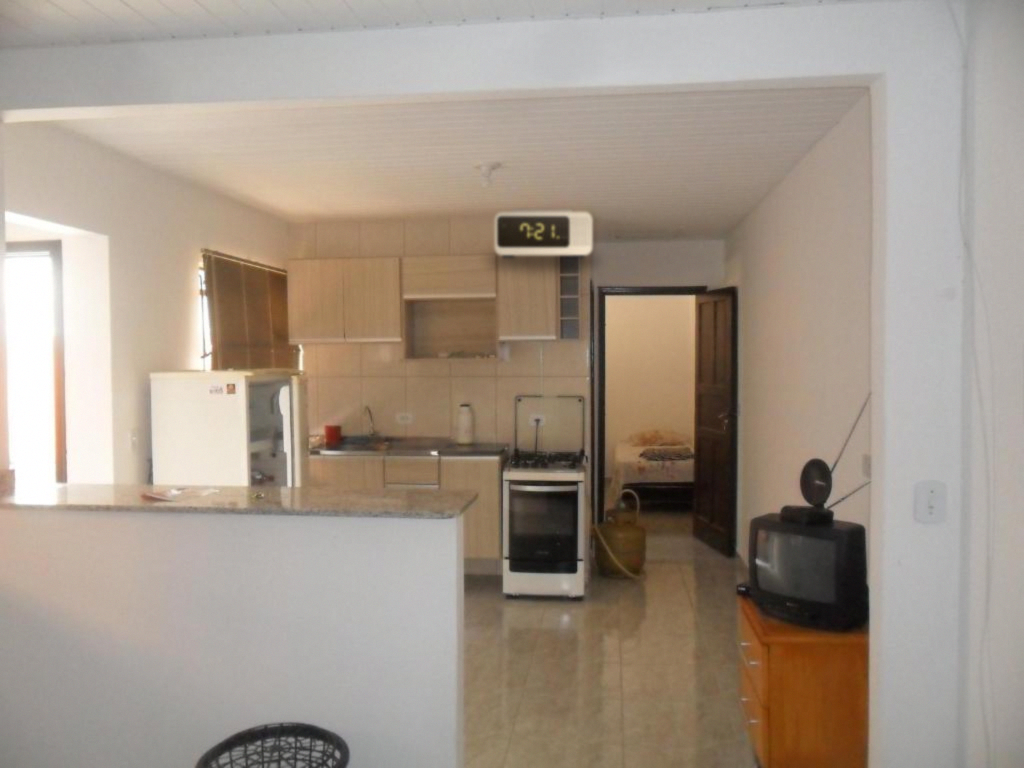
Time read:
7.21
